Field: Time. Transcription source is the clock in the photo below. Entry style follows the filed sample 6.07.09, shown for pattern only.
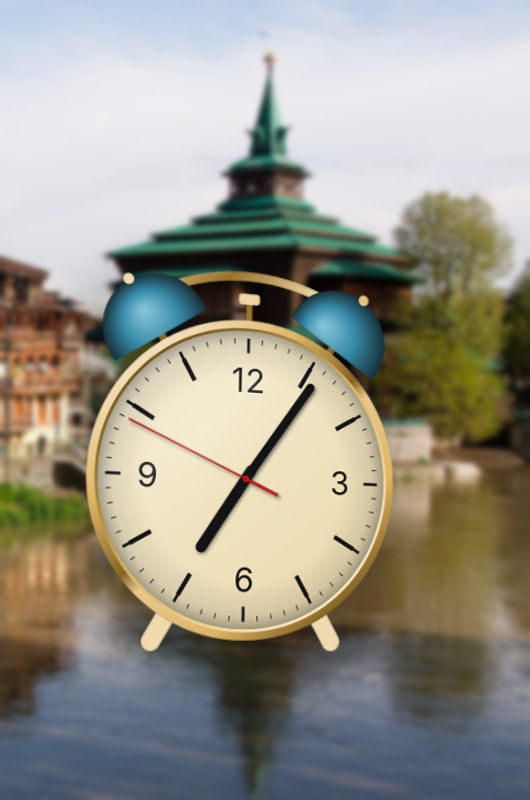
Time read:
7.05.49
